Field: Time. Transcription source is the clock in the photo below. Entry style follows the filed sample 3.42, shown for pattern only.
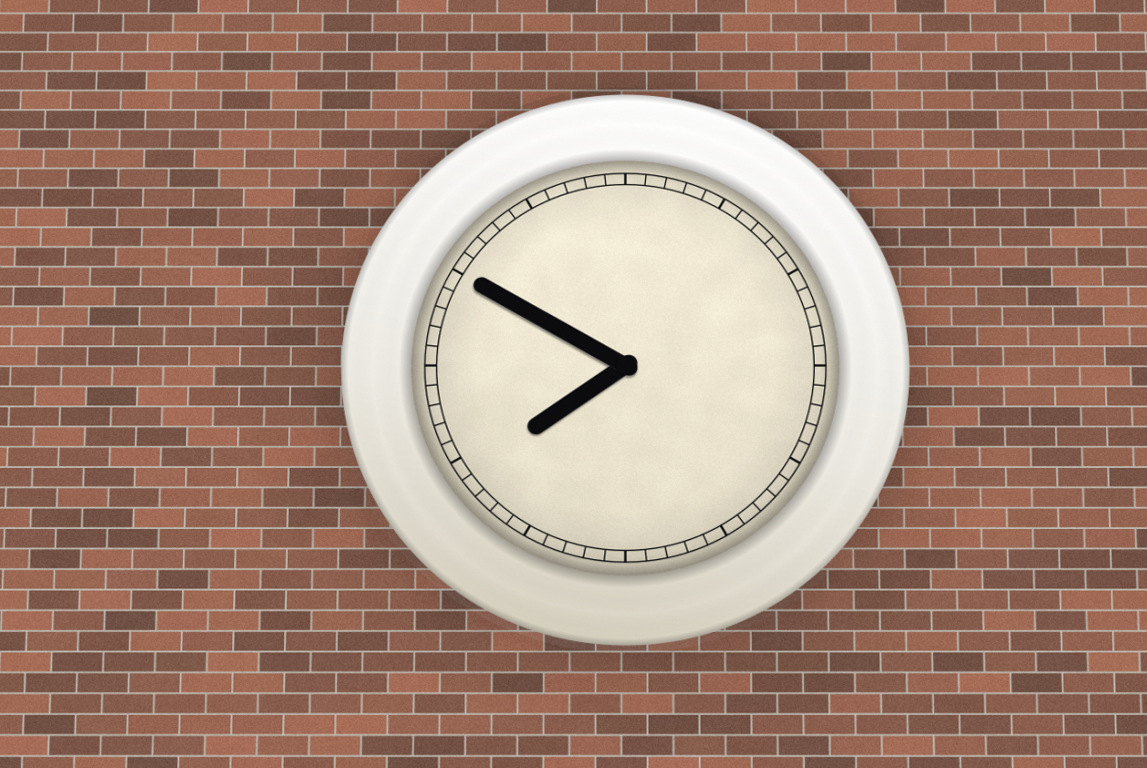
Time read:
7.50
